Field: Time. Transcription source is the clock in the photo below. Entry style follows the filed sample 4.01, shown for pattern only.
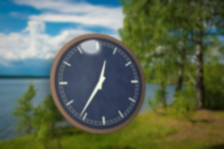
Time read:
12.36
